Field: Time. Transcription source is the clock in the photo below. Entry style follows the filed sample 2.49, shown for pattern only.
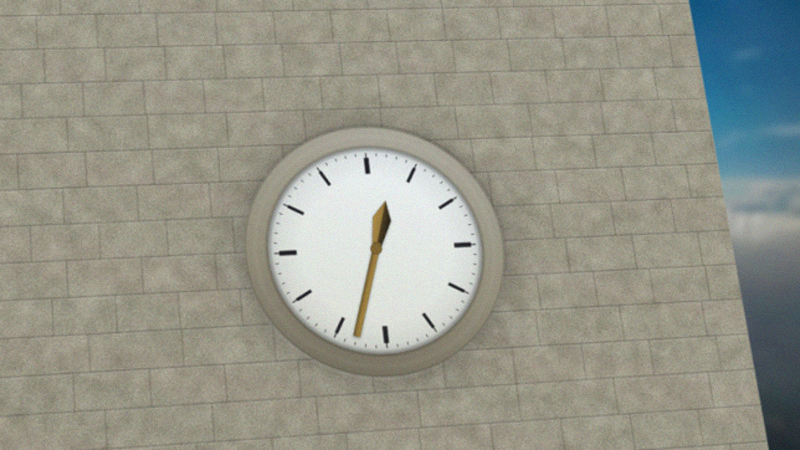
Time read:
12.33
